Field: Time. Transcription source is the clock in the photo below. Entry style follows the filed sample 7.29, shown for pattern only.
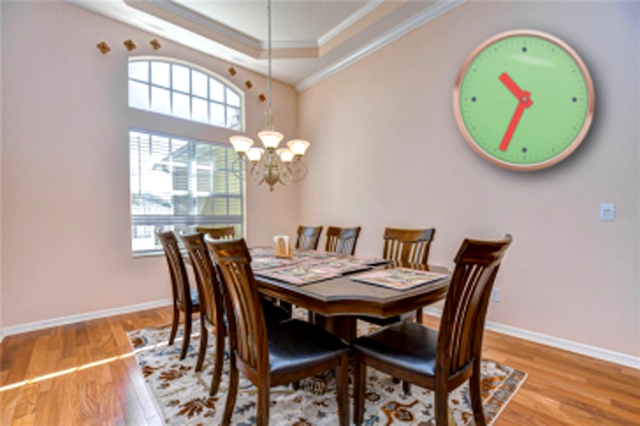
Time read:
10.34
